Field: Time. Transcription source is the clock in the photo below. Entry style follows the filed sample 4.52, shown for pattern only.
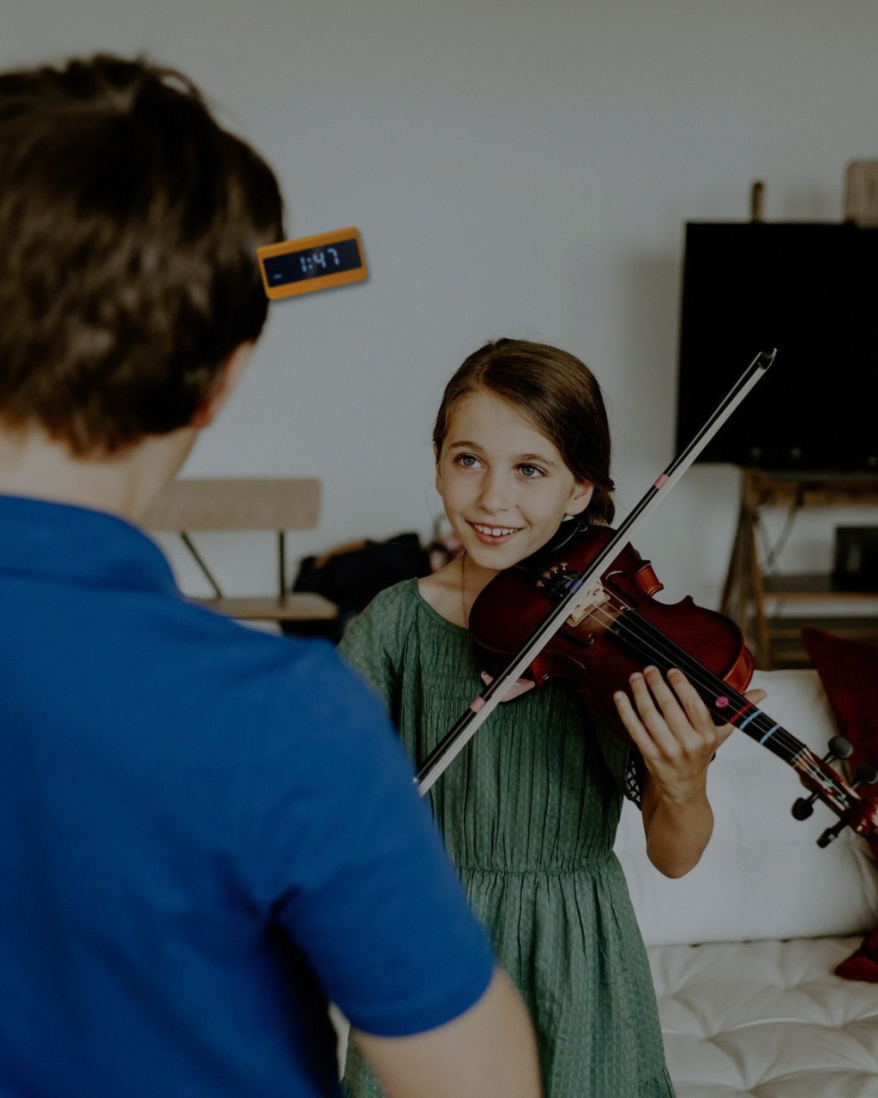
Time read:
1.47
